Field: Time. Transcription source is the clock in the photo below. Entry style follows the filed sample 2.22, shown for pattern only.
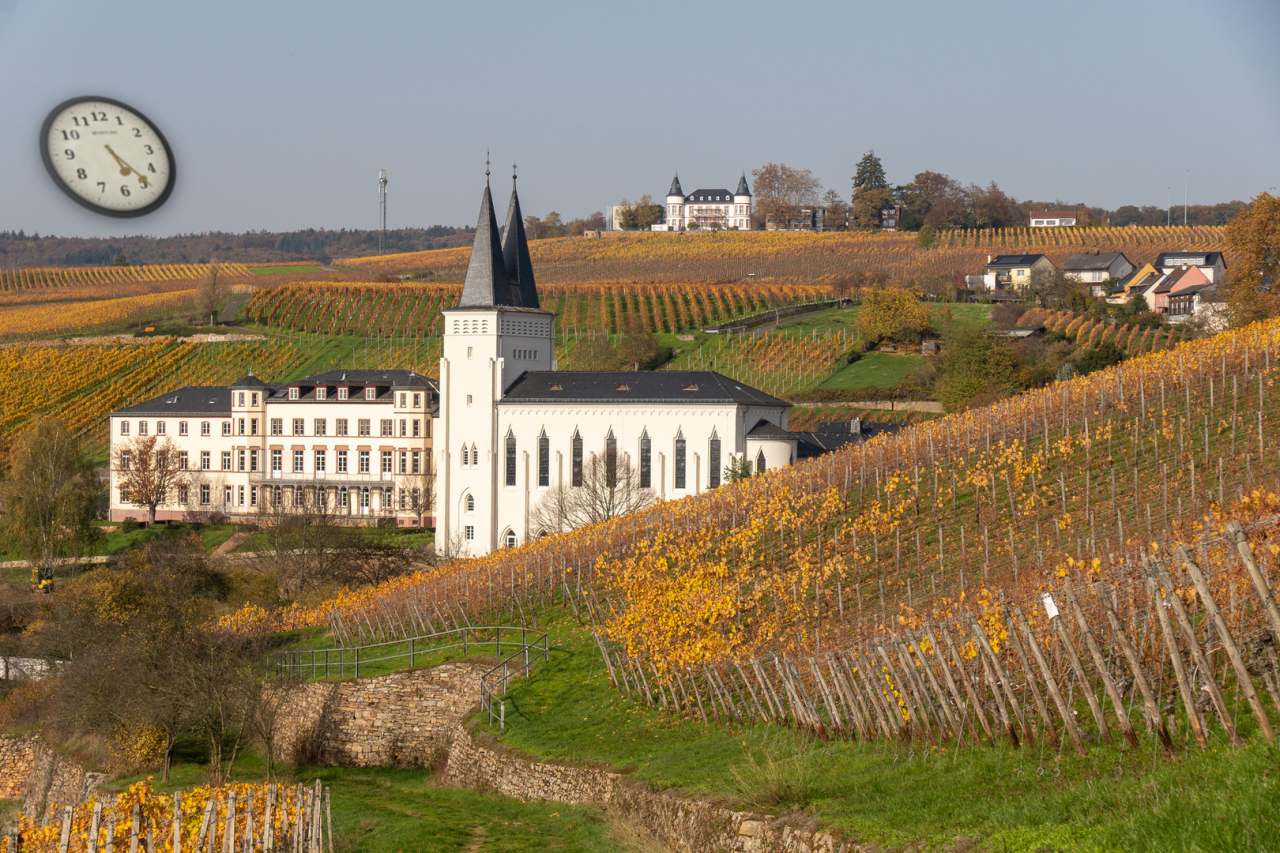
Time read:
5.24
